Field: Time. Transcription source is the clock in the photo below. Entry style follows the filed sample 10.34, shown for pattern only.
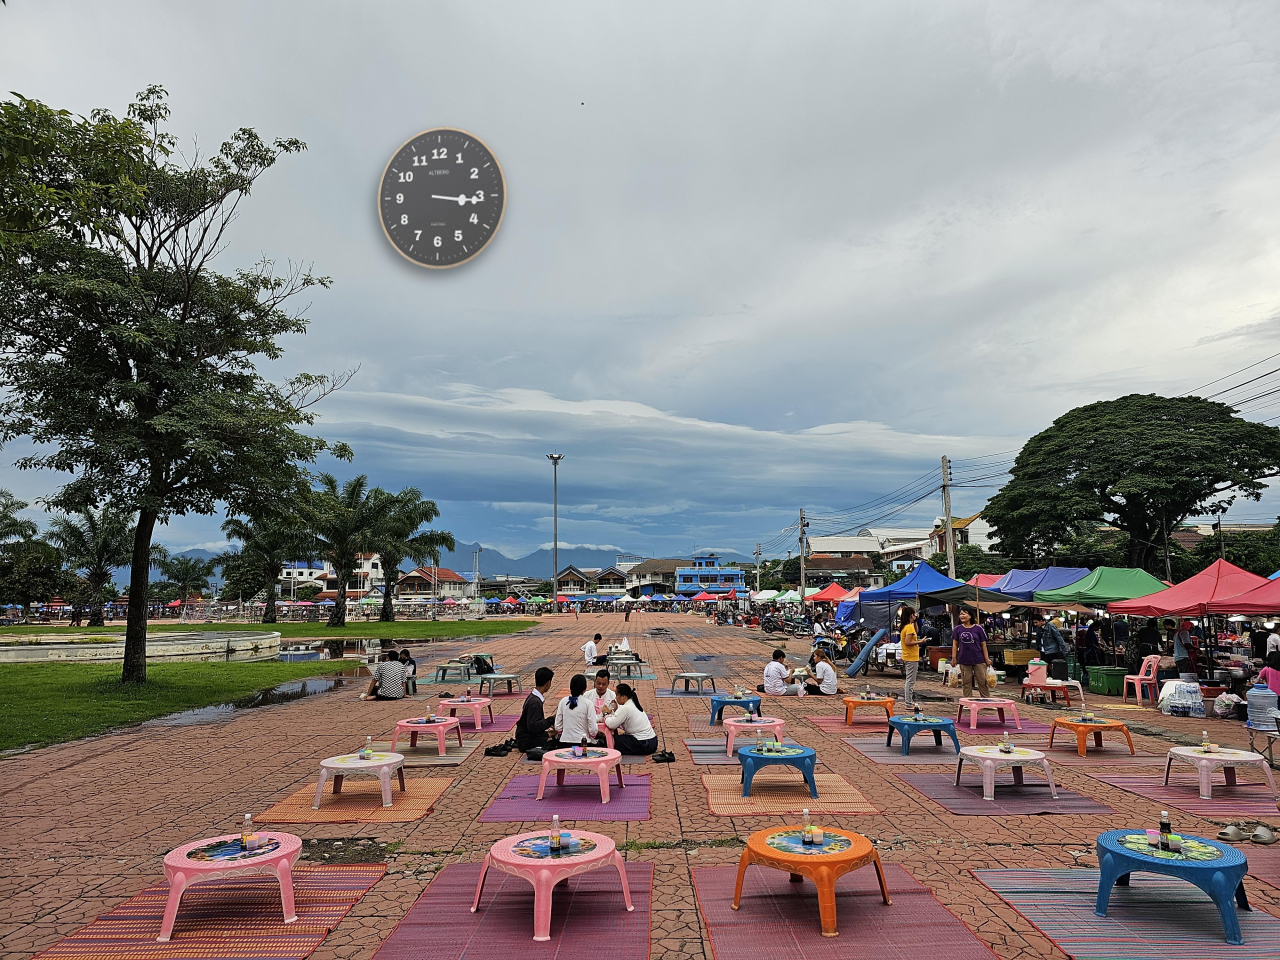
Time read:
3.16
